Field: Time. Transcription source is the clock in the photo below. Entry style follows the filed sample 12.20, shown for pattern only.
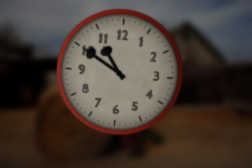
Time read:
10.50
